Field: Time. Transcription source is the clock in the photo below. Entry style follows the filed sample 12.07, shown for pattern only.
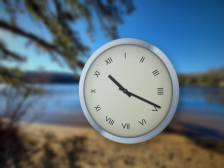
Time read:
11.24
